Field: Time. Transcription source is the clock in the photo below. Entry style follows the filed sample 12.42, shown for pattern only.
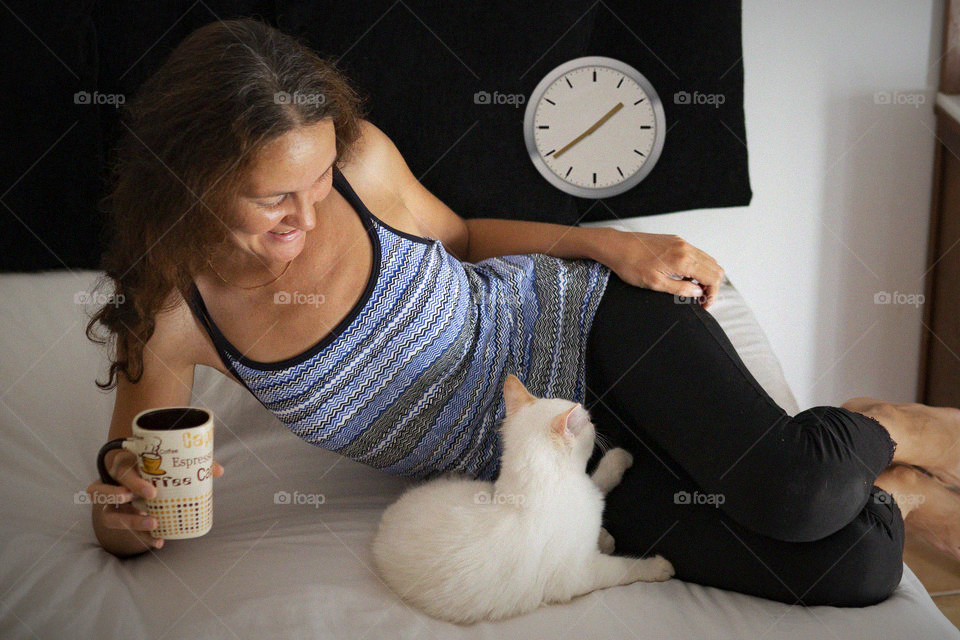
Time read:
1.39
